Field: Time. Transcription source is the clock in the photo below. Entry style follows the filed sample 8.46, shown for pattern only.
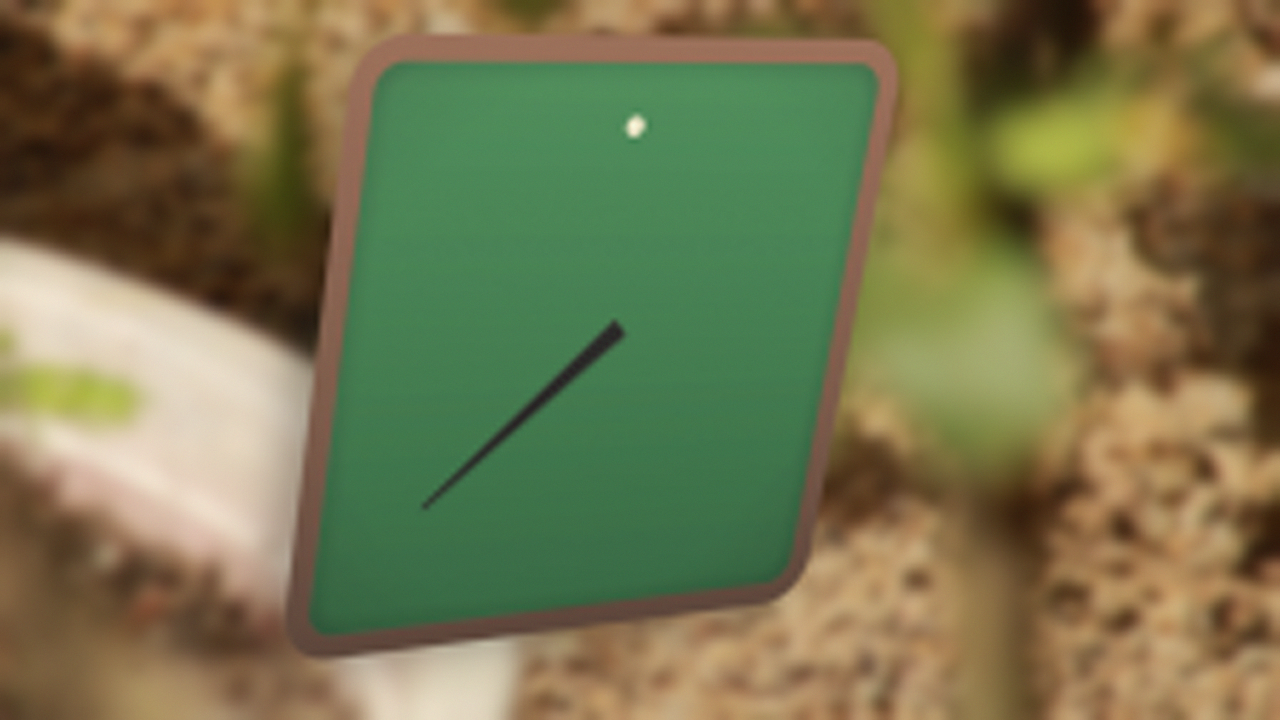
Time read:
7.38
